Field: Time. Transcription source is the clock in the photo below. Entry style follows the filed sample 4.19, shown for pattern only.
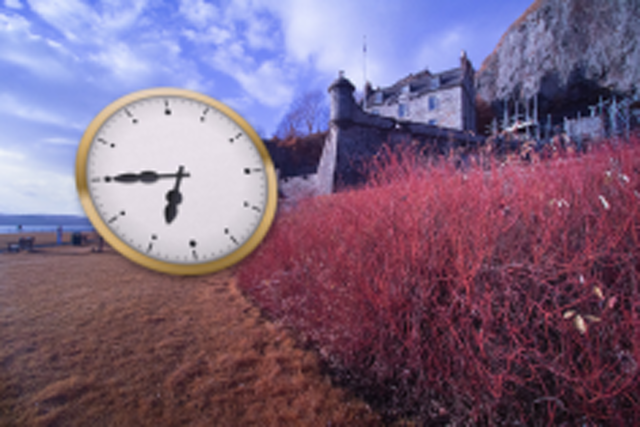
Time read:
6.45
